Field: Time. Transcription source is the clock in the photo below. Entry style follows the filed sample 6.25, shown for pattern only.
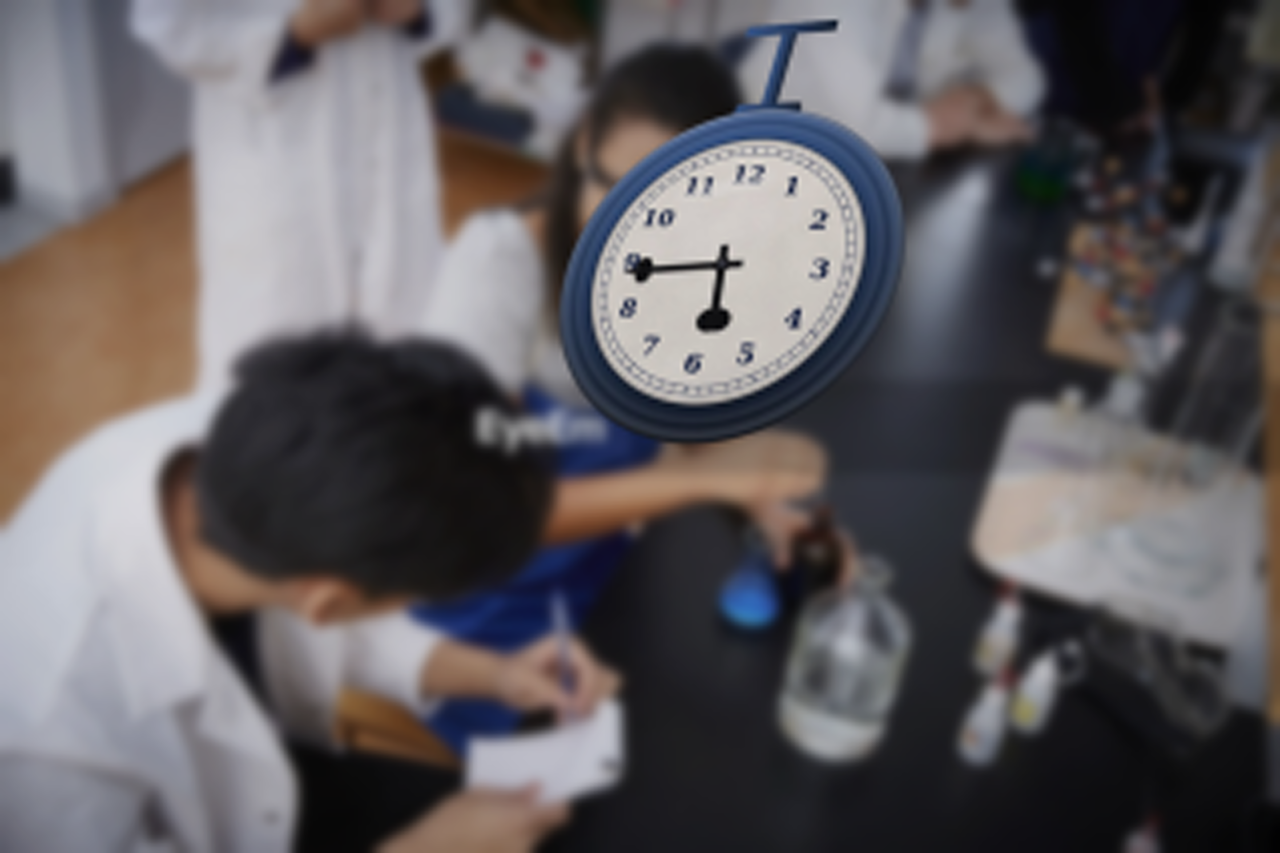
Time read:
5.44
